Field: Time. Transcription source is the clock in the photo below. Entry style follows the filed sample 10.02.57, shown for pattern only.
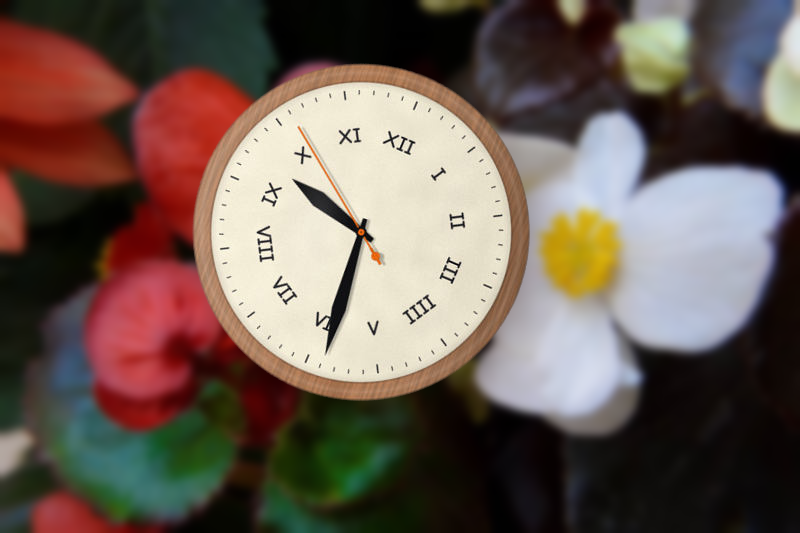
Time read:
9.28.51
